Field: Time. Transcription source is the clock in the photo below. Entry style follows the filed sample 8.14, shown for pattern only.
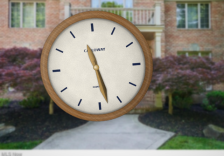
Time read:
11.28
